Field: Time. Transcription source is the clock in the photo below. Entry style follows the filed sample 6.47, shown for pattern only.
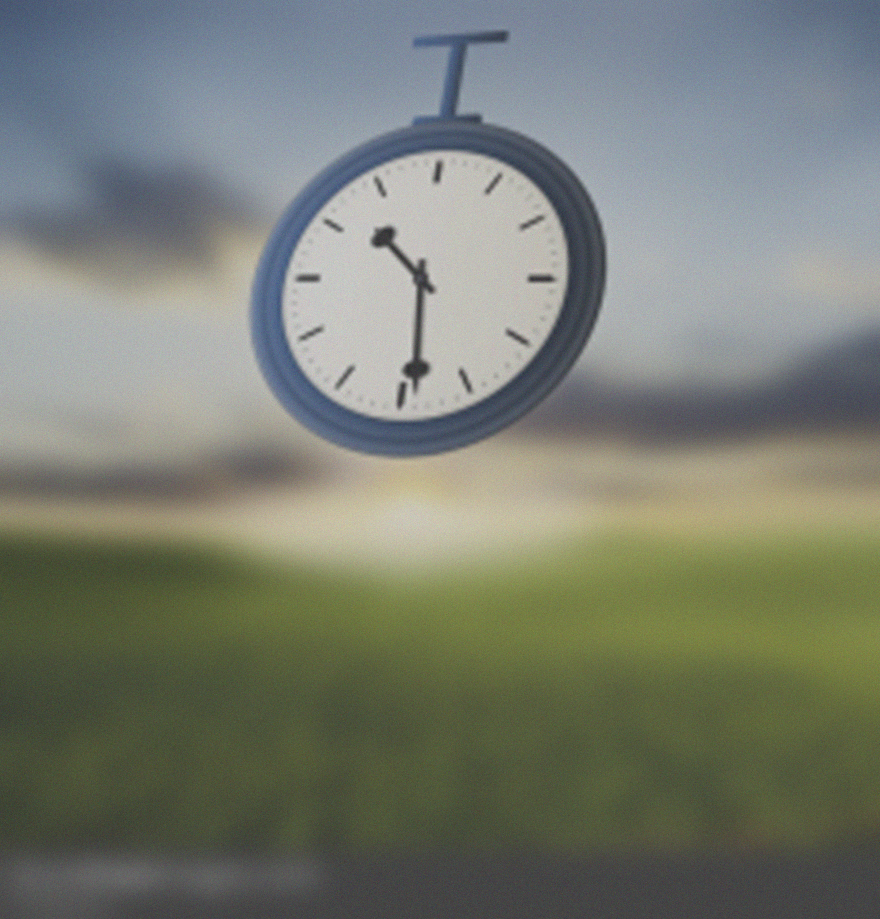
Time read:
10.29
